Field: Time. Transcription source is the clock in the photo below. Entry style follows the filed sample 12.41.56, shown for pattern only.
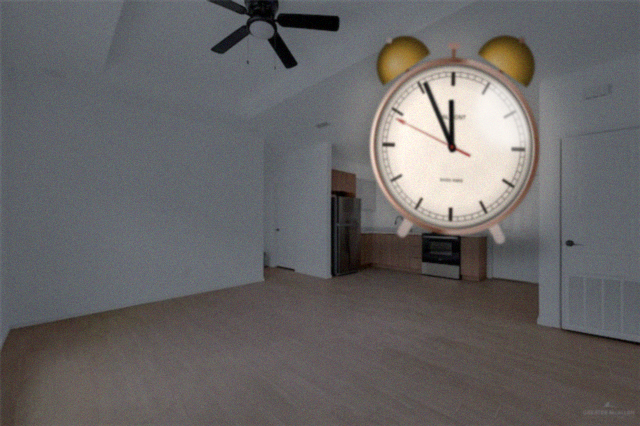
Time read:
11.55.49
